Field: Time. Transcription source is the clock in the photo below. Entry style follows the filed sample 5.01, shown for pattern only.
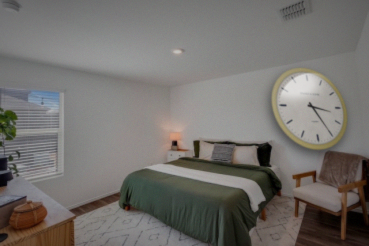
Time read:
3.25
